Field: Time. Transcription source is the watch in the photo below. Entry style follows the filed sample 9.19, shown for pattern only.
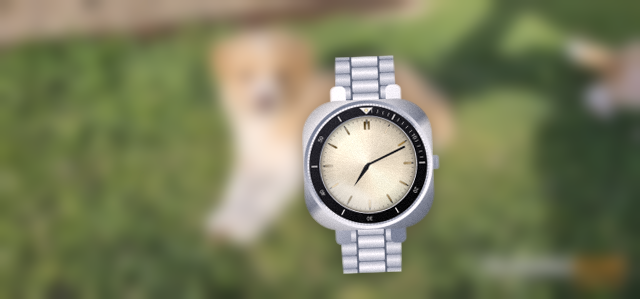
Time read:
7.11
